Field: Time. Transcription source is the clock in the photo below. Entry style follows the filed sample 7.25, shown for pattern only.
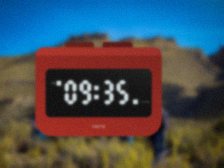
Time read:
9.35
